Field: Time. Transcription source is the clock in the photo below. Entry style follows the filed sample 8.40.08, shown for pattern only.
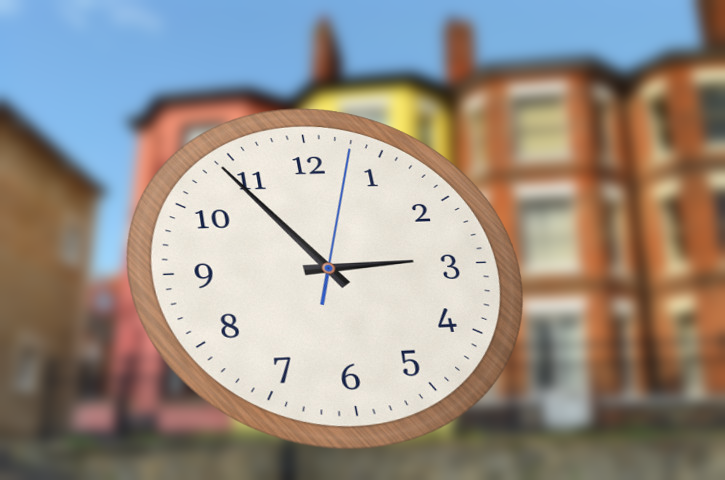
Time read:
2.54.03
